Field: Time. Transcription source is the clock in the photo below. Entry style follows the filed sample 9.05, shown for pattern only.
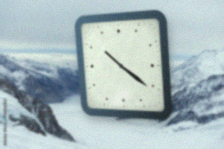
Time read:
10.21
